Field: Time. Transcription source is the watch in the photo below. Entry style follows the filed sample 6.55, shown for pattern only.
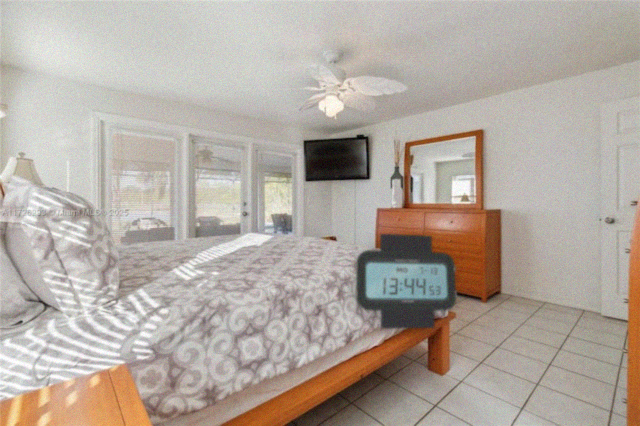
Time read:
13.44
